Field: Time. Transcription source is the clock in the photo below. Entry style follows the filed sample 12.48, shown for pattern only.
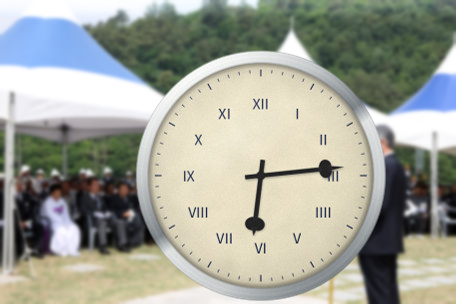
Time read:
6.14
